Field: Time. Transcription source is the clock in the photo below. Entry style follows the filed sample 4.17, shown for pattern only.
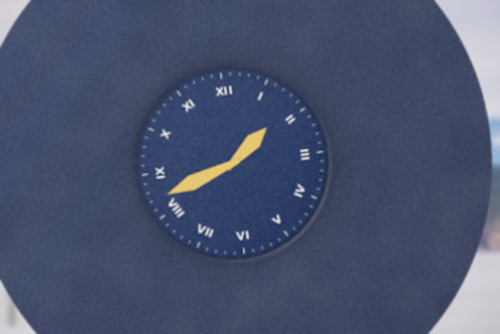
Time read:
1.42
